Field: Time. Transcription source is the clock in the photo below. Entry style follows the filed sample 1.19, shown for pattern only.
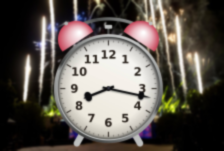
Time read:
8.17
